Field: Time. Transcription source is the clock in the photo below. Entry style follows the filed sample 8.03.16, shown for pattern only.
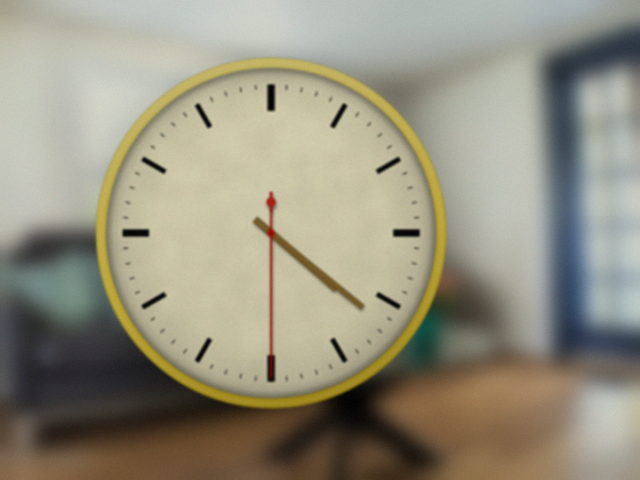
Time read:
4.21.30
